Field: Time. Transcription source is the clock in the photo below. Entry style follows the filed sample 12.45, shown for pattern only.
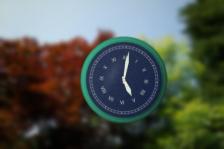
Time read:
5.01
